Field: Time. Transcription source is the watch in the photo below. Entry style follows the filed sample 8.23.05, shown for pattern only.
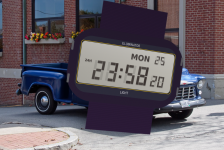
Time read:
23.58.20
